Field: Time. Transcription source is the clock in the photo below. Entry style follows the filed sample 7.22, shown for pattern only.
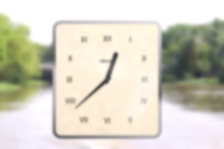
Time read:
12.38
